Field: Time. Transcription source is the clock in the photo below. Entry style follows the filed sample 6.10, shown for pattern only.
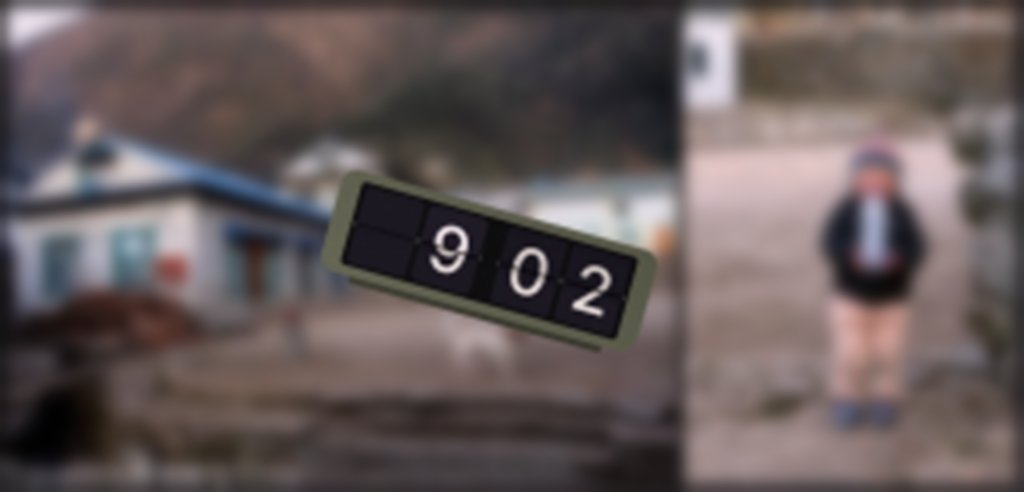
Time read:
9.02
